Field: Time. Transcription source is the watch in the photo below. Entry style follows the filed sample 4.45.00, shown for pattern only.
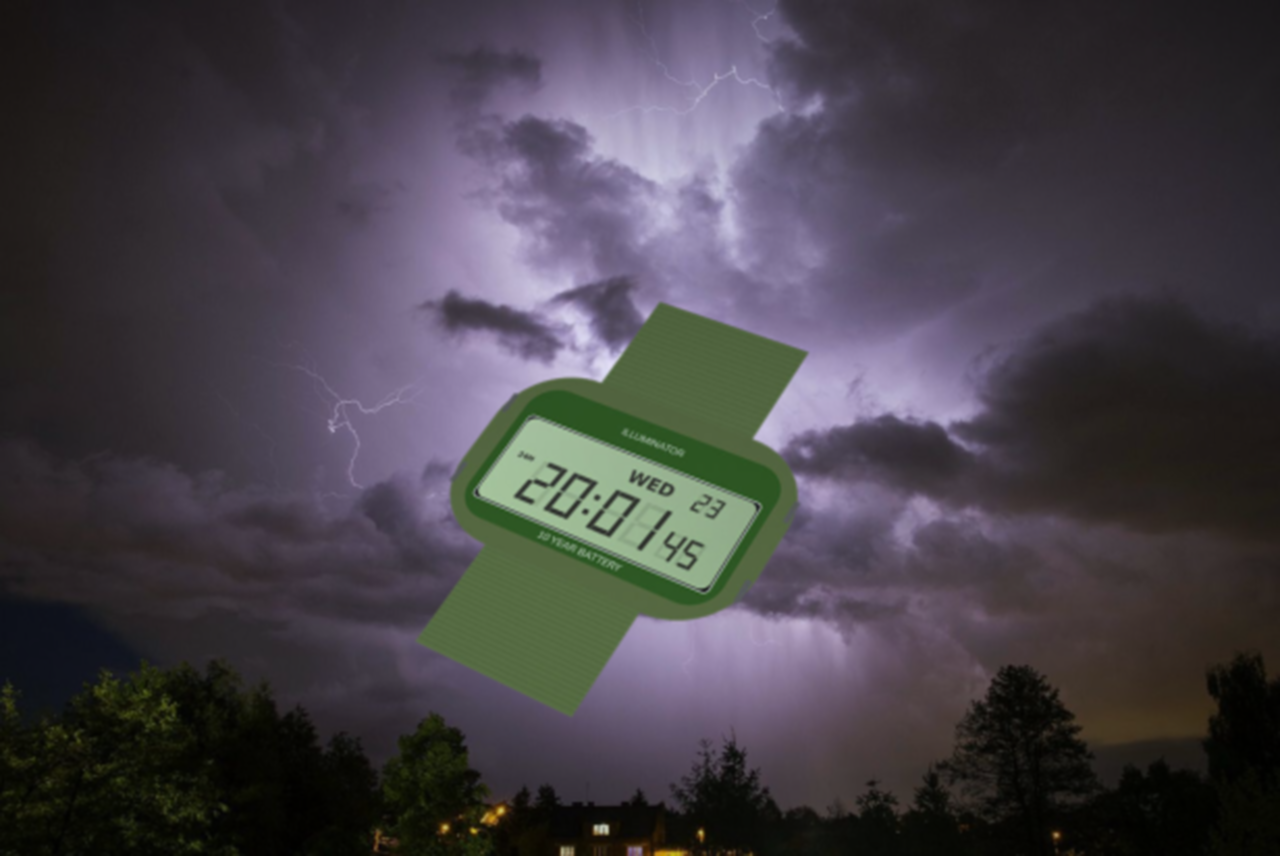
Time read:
20.01.45
